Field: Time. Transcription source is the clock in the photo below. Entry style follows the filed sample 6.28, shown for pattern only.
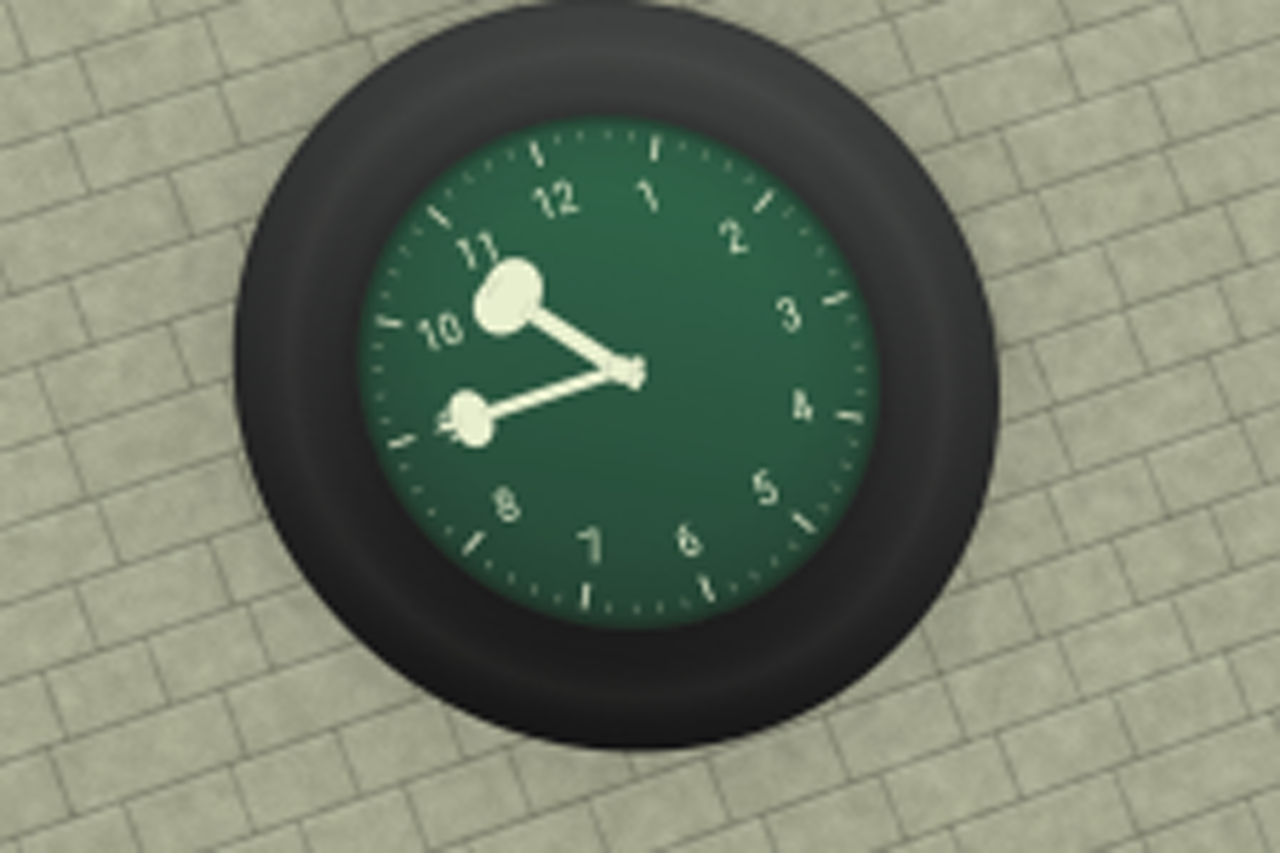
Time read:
10.45
